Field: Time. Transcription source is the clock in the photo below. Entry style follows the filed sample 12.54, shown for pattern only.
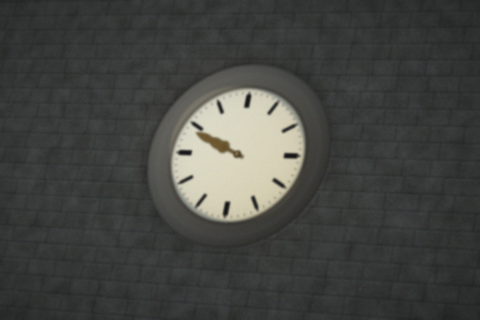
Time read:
9.49
